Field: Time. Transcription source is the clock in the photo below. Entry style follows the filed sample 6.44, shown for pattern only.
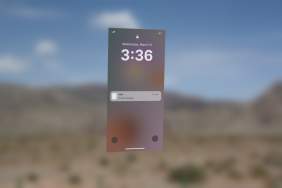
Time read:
3.36
